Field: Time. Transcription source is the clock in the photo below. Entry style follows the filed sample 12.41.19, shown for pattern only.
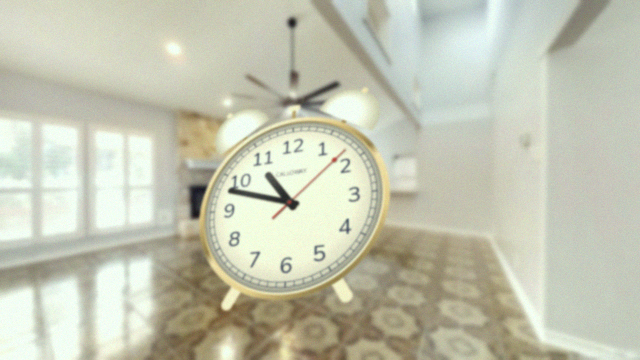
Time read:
10.48.08
